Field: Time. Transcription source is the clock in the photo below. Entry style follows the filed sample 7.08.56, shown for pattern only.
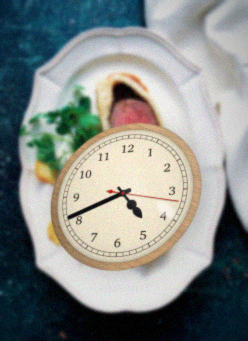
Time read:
4.41.17
